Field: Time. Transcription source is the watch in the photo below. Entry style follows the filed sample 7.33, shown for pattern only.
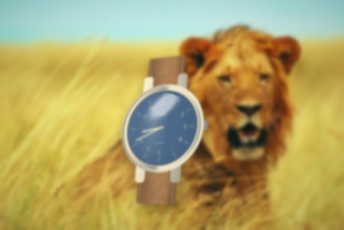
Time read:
8.41
